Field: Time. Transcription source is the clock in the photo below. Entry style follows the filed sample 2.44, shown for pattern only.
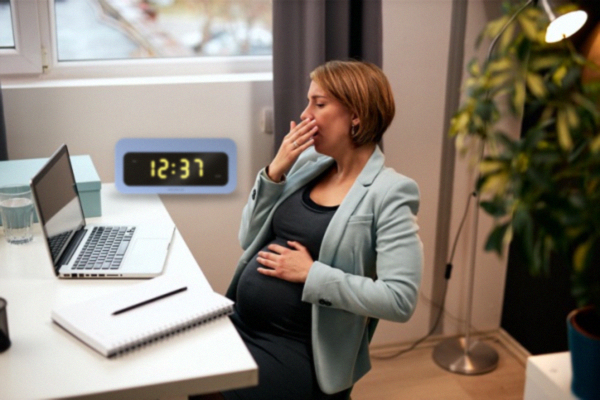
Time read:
12.37
